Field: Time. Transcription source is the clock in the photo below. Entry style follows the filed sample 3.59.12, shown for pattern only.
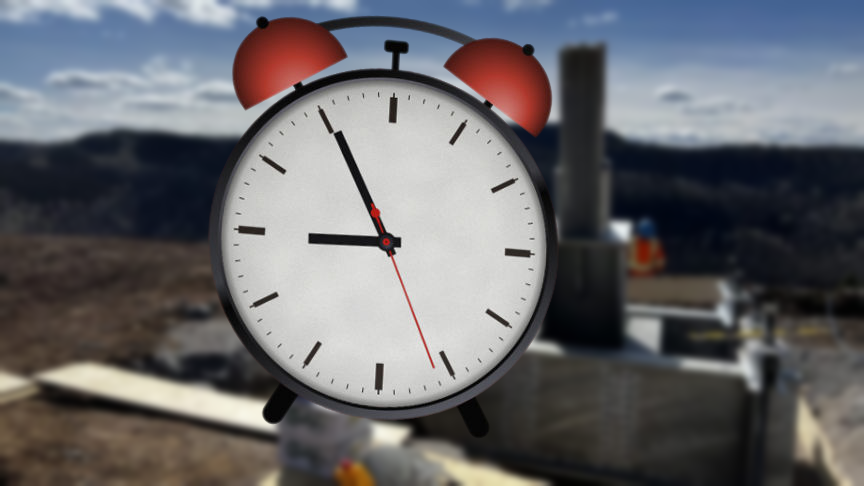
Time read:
8.55.26
